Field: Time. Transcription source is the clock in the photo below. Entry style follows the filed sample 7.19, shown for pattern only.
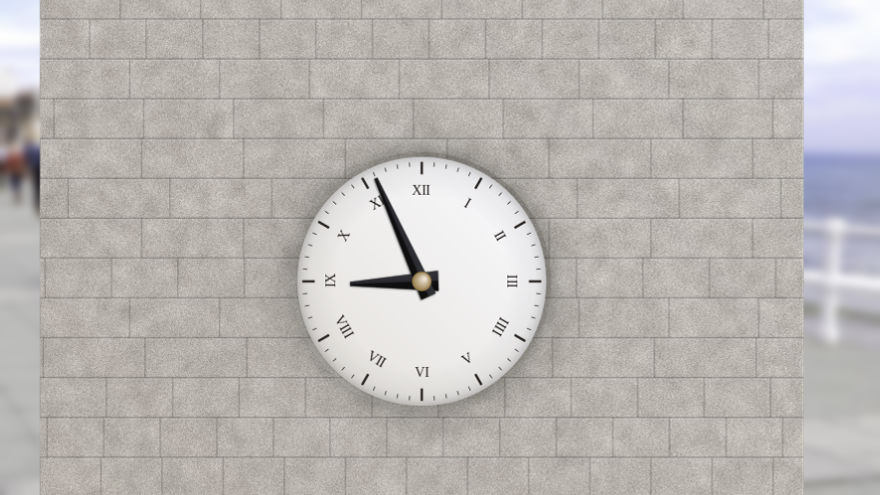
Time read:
8.56
